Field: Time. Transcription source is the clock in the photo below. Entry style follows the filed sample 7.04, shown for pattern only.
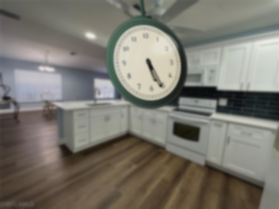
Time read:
5.26
